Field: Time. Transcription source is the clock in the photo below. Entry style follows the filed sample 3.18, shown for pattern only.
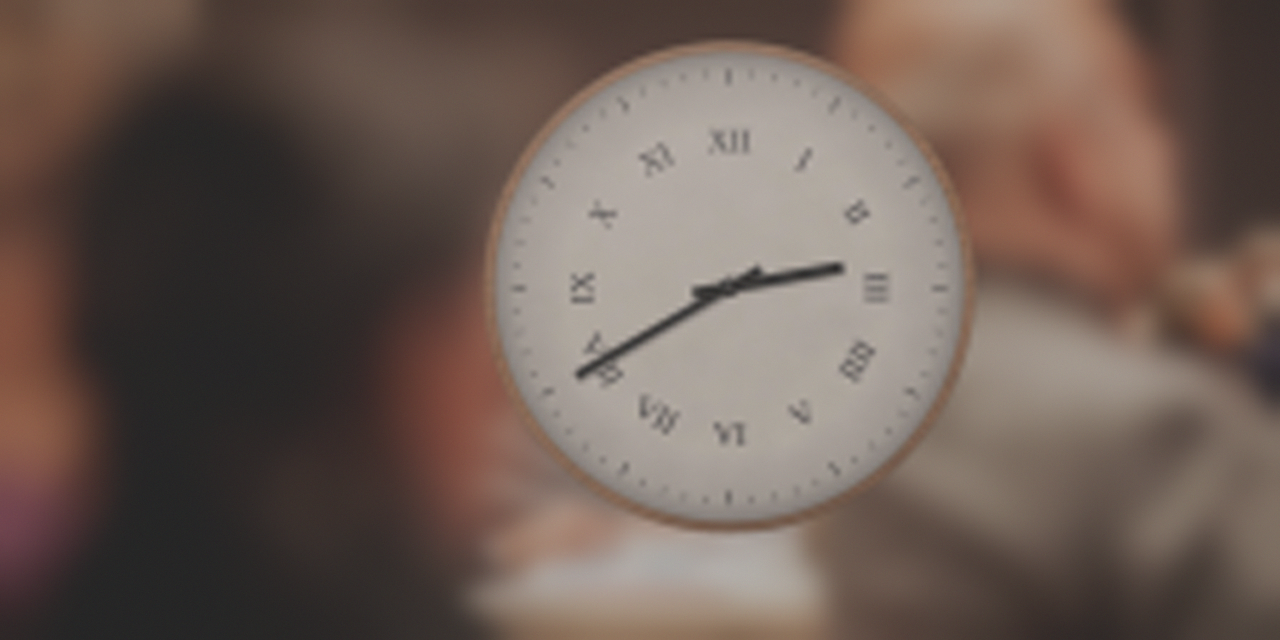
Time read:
2.40
